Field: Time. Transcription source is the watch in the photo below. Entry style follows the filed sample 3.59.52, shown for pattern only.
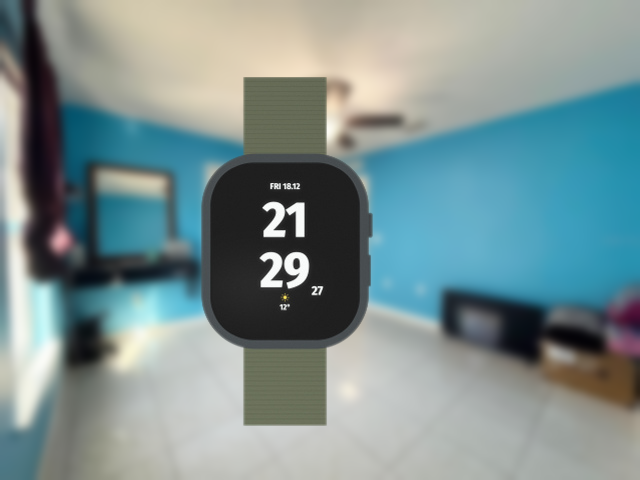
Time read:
21.29.27
